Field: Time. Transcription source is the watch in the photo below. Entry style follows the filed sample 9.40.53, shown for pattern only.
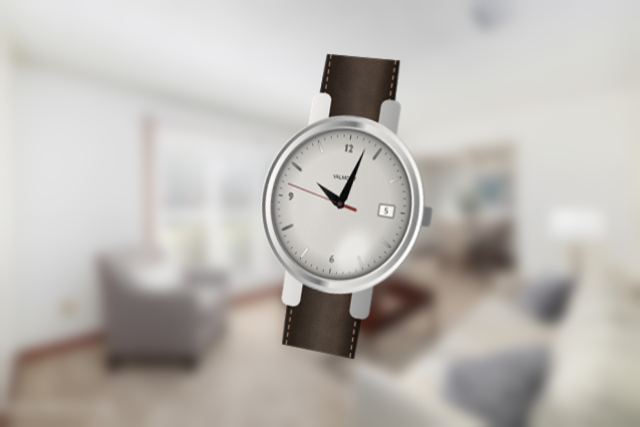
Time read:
10.02.47
